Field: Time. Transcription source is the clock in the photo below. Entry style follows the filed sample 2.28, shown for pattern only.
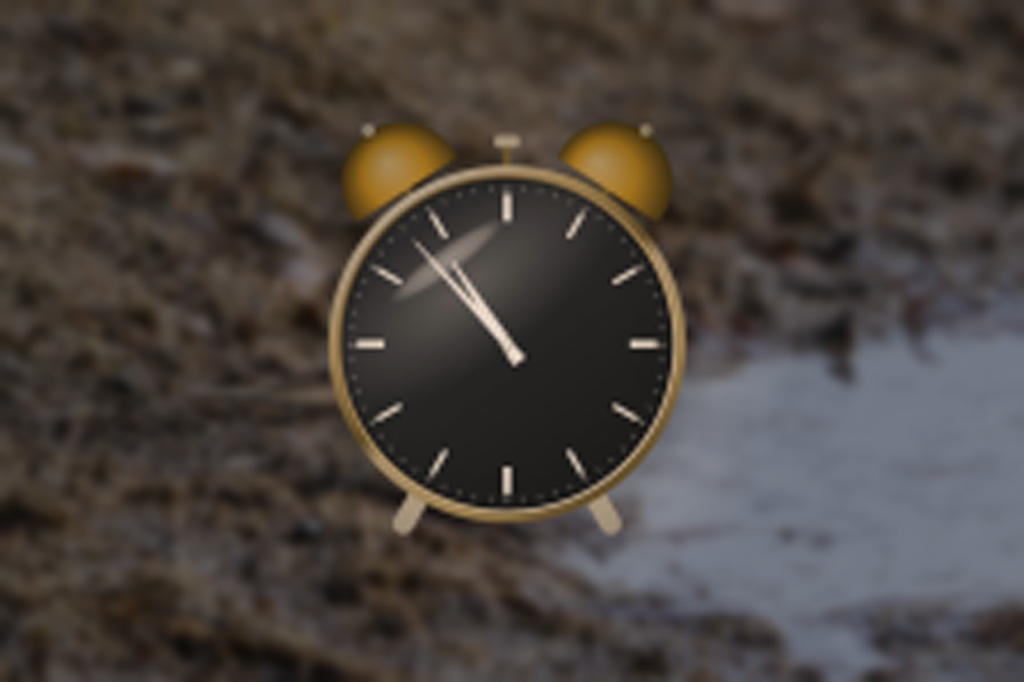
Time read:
10.53
